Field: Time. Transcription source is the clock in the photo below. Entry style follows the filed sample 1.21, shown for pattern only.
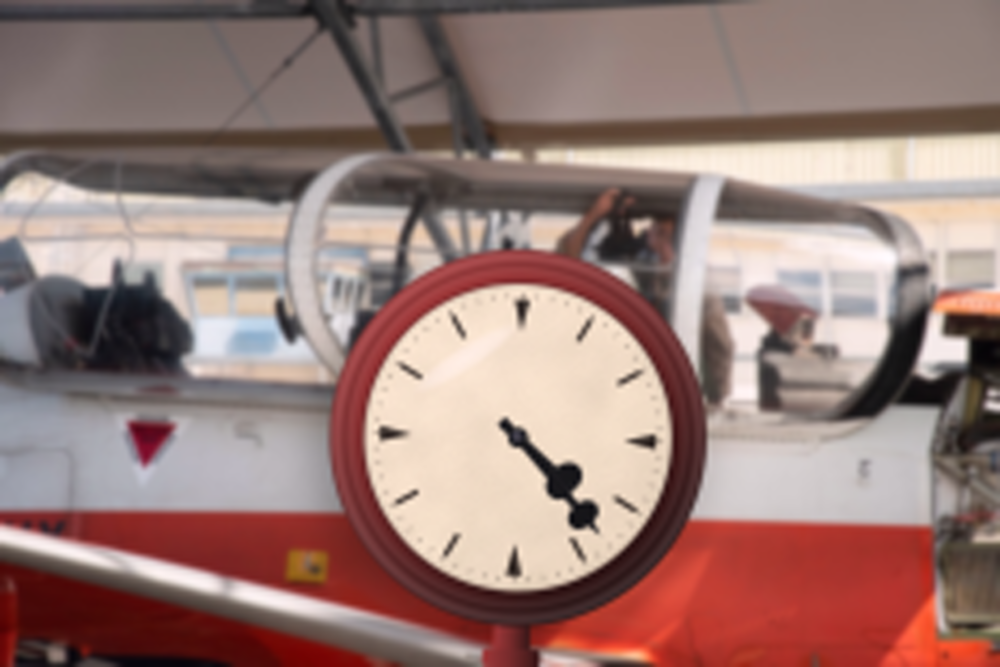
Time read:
4.23
